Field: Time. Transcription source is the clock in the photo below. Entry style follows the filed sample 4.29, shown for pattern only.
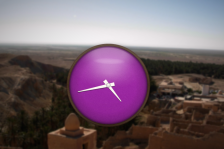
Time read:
4.43
